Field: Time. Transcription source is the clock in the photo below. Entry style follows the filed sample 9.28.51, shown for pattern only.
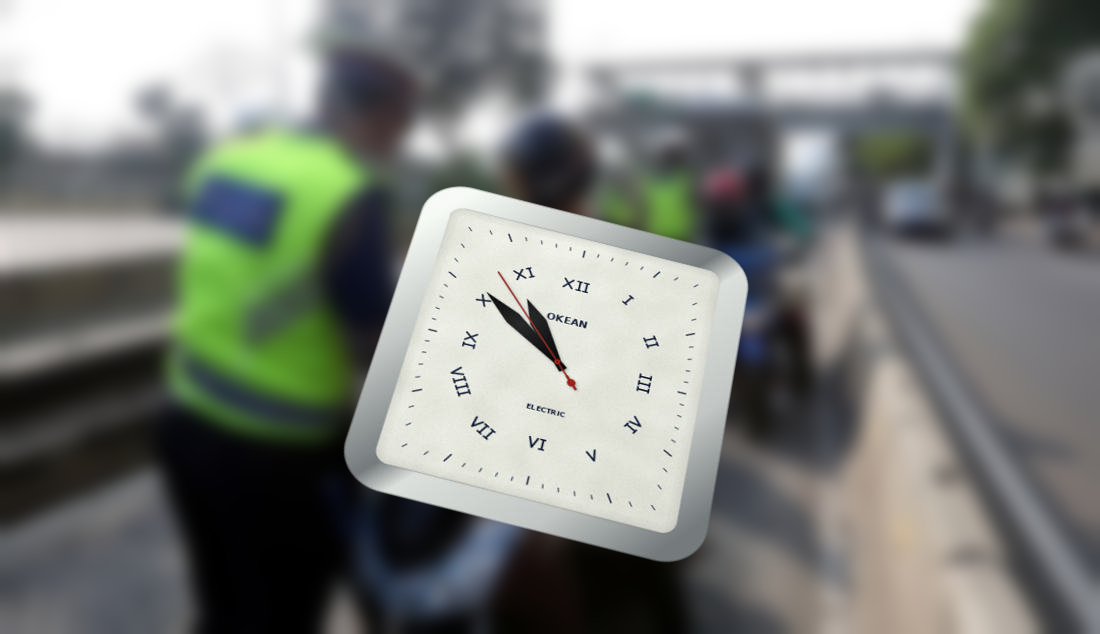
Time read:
10.50.53
